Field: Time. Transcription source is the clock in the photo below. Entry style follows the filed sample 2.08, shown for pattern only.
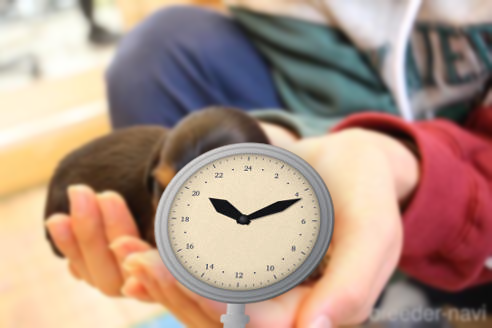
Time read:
20.11
